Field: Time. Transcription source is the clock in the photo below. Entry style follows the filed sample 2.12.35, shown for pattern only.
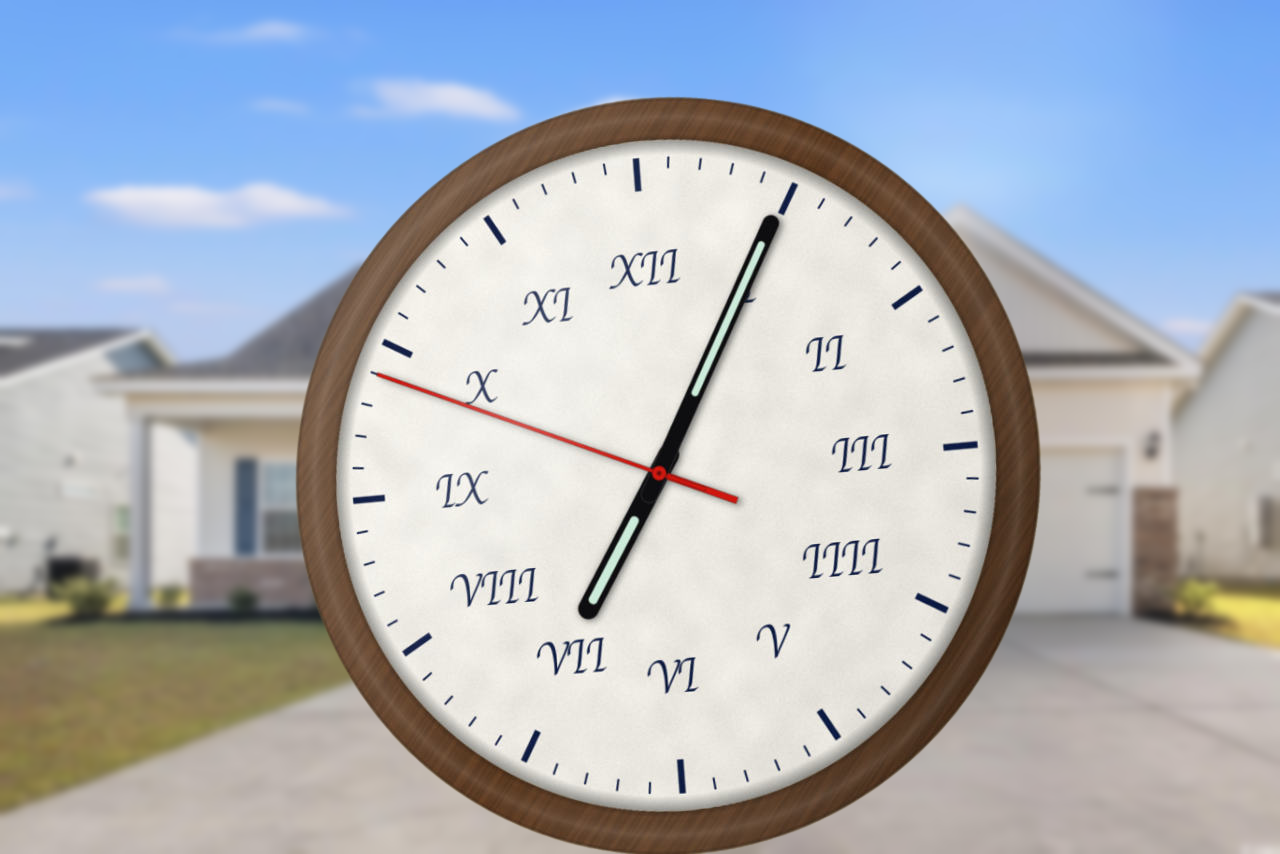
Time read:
7.04.49
